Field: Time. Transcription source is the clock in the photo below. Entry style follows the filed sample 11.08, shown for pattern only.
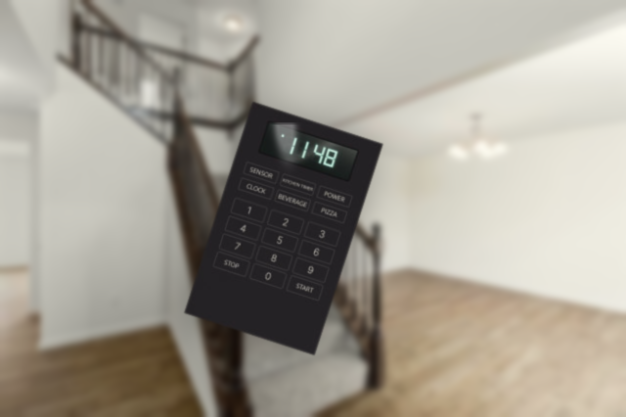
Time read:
11.48
